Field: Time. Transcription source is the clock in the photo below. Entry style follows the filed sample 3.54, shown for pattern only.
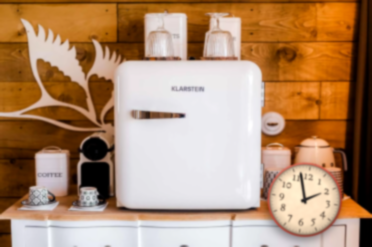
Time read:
1.57
